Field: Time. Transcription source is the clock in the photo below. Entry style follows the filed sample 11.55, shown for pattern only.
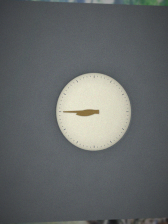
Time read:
8.45
